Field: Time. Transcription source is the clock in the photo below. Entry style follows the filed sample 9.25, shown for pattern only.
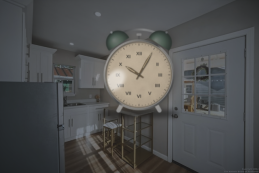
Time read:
10.05
